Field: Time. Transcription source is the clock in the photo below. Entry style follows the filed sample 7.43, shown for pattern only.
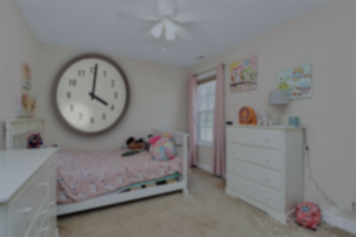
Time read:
4.01
